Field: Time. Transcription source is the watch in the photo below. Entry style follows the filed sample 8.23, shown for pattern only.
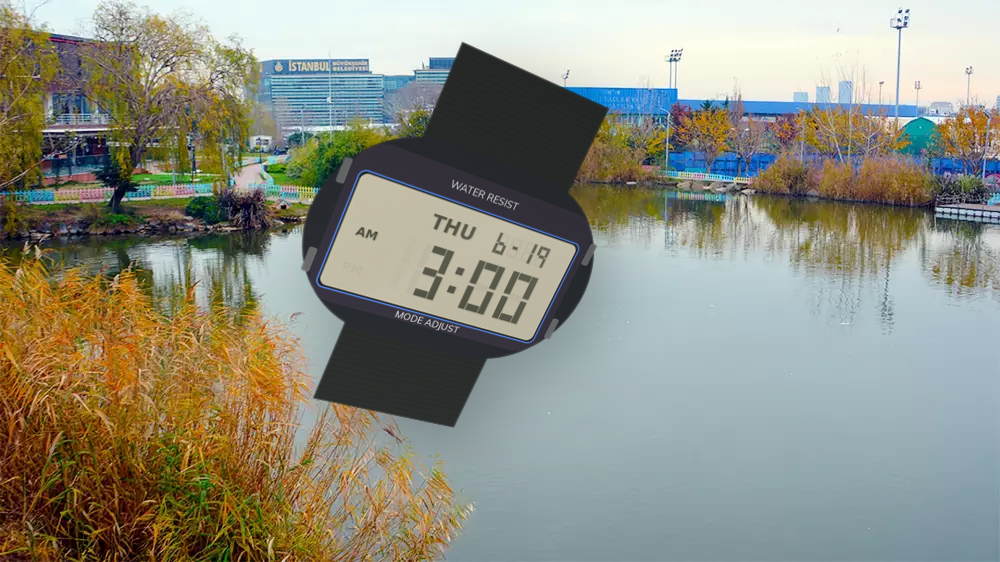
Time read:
3.00
